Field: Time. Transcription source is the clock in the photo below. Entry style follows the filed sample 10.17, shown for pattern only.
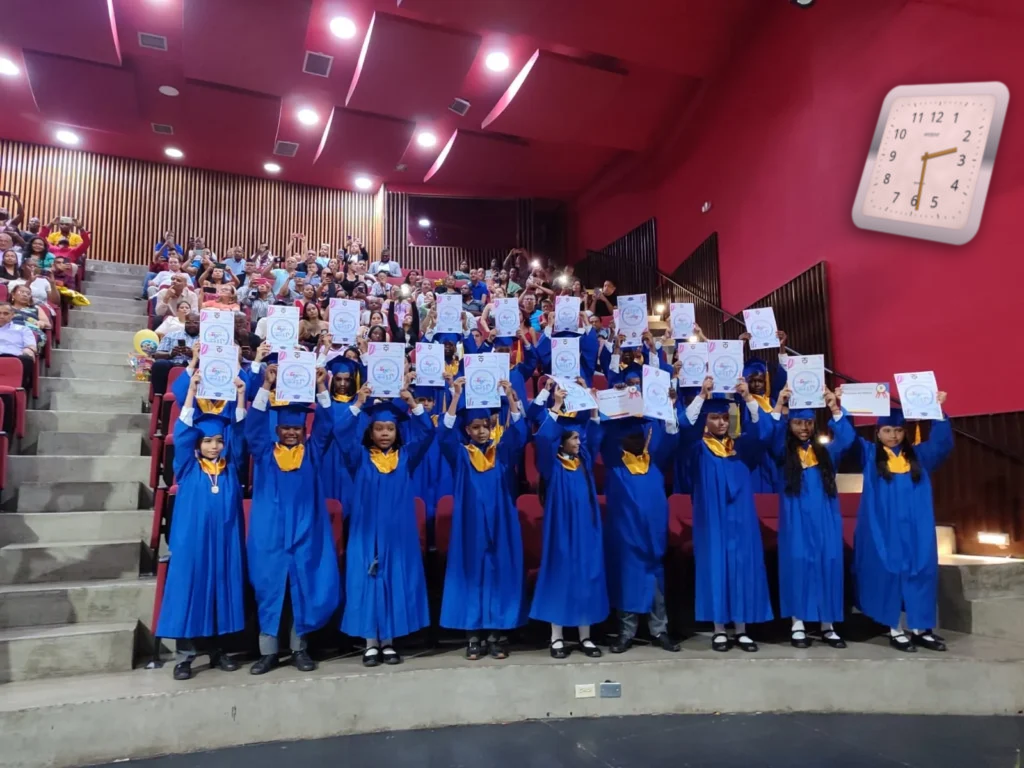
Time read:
2.29
